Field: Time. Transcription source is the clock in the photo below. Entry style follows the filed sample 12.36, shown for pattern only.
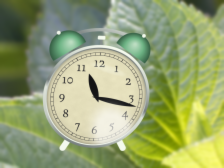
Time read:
11.17
